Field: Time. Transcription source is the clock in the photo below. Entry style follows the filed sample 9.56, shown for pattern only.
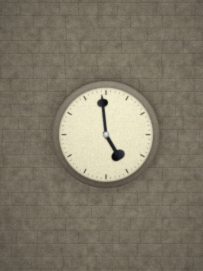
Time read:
4.59
